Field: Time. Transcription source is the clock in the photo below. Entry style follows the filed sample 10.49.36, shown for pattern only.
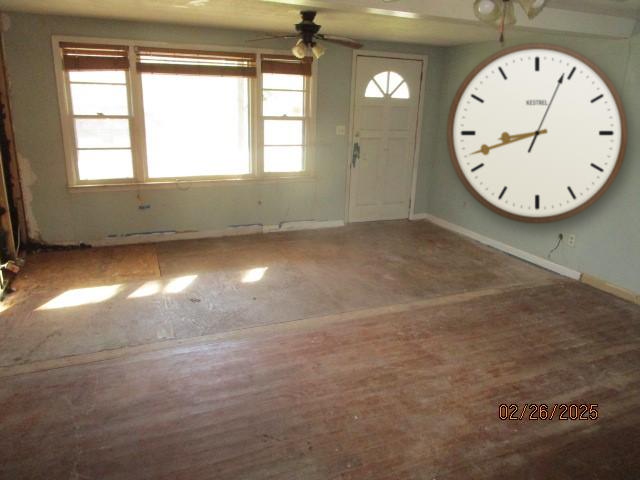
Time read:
8.42.04
